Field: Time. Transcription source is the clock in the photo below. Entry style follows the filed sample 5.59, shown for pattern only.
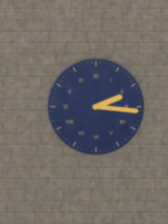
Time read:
2.16
